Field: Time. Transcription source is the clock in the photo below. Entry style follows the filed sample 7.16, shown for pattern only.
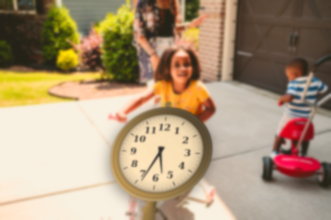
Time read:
5.34
